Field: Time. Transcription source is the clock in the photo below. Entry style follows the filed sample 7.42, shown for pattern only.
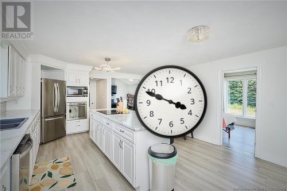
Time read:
3.49
